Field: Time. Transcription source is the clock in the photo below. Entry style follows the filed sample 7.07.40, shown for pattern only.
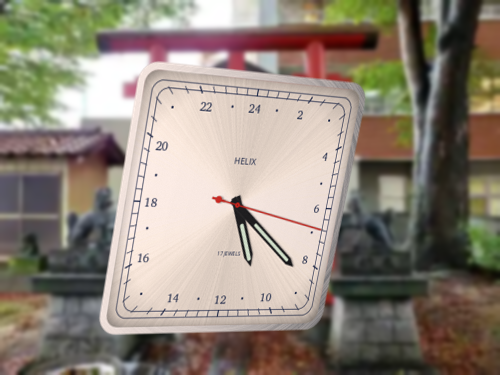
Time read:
10.21.17
